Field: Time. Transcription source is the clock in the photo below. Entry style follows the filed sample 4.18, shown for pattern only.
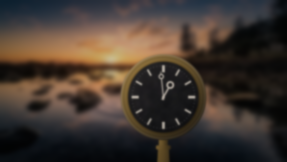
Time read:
12.59
